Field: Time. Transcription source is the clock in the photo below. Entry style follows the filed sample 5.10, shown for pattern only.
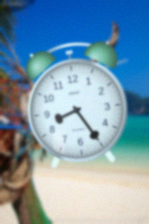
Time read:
8.25
